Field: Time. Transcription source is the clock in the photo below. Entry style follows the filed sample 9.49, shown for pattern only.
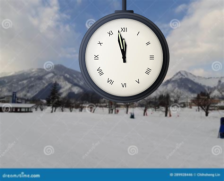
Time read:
11.58
